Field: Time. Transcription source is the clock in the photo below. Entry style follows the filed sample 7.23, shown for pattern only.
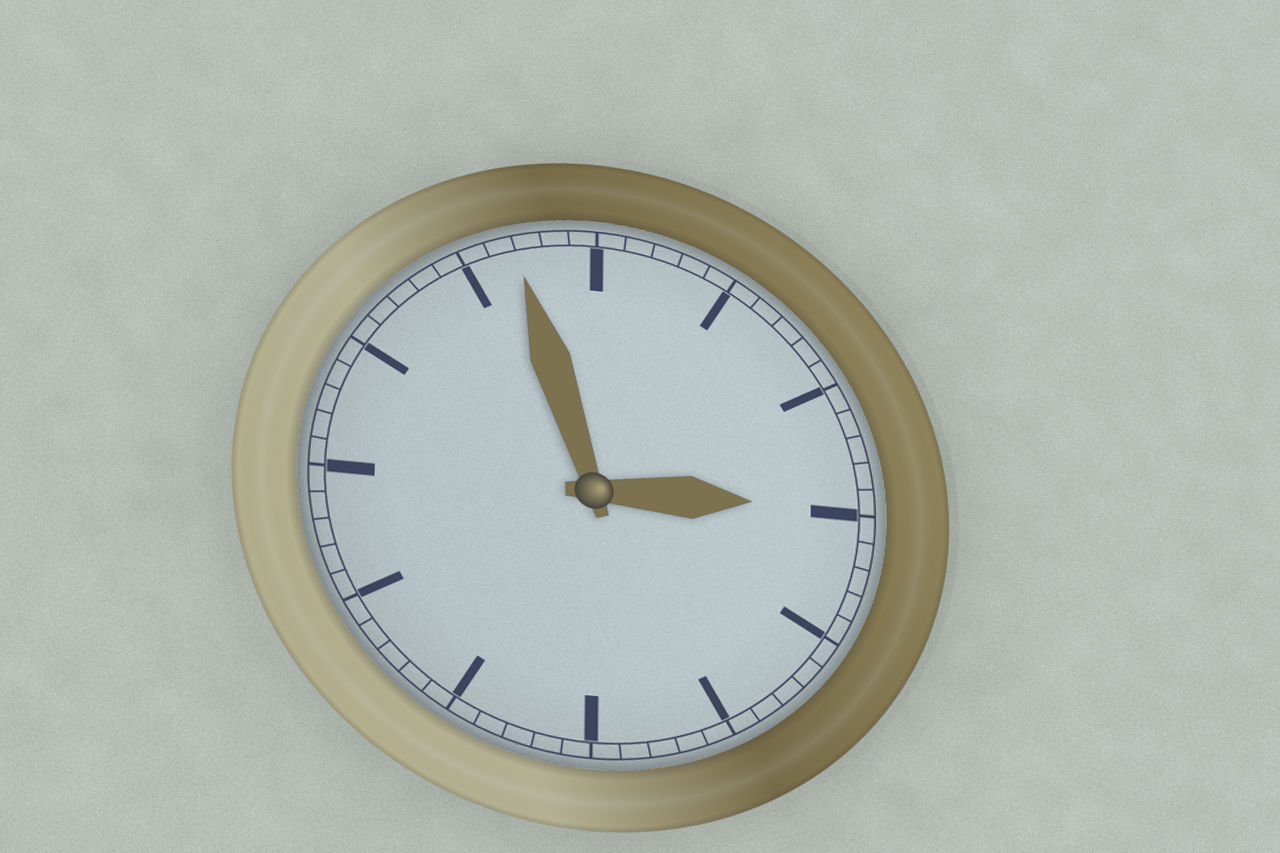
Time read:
2.57
